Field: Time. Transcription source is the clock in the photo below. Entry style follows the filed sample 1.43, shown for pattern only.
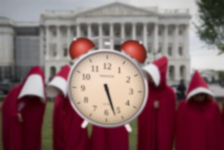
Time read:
5.27
